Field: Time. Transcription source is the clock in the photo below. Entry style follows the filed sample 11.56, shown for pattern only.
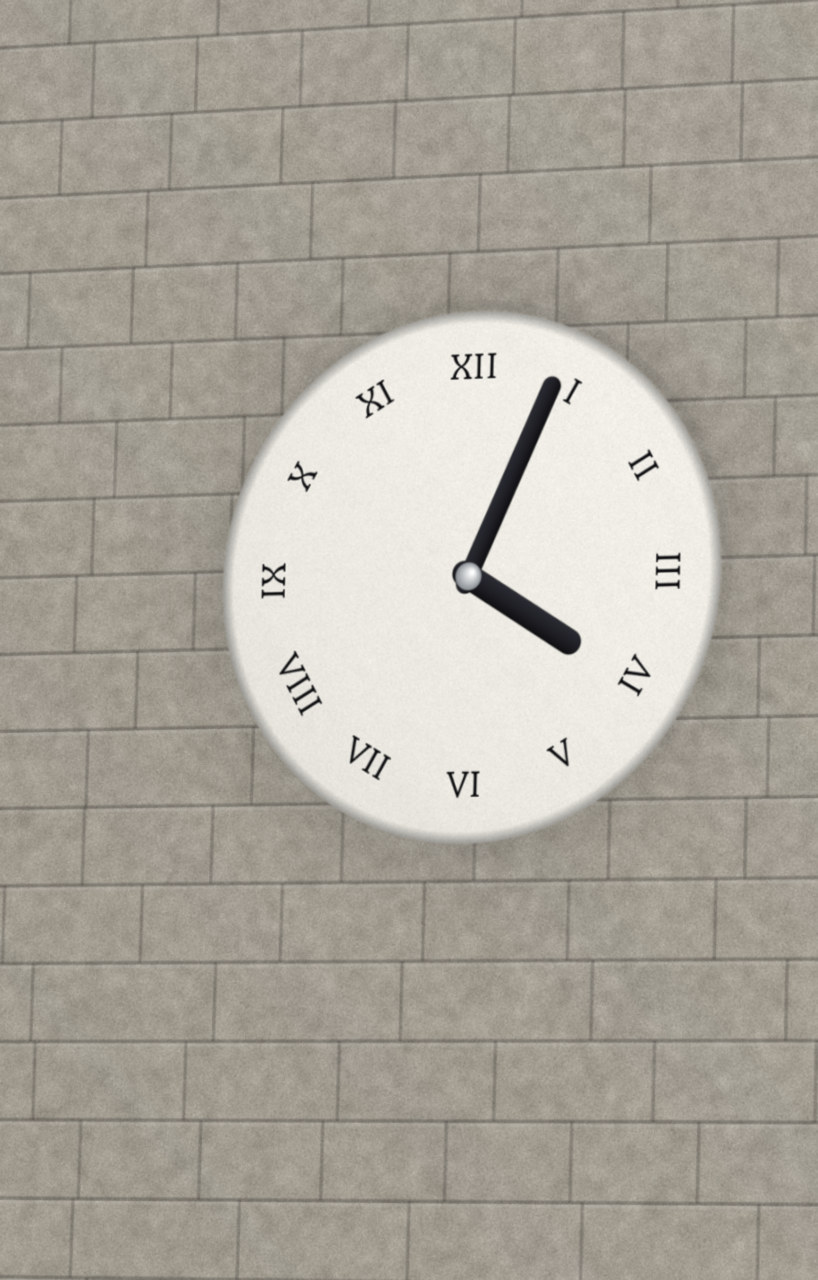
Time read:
4.04
